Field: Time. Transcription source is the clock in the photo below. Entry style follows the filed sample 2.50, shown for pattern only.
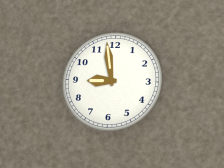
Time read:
8.58
